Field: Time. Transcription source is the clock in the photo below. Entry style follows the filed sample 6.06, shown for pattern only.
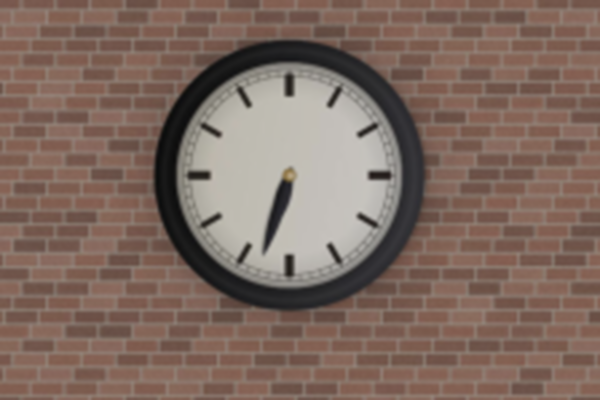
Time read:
6.33
